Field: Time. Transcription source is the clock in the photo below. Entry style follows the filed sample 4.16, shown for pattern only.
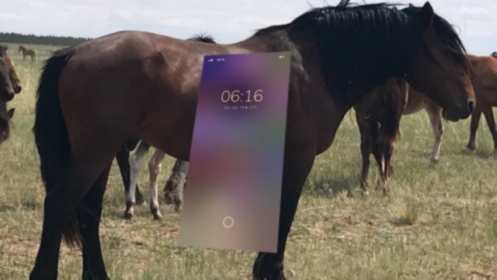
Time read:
6.16
